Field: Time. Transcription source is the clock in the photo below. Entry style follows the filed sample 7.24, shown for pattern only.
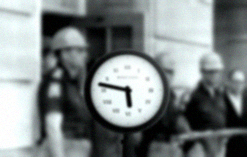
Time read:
5.47
